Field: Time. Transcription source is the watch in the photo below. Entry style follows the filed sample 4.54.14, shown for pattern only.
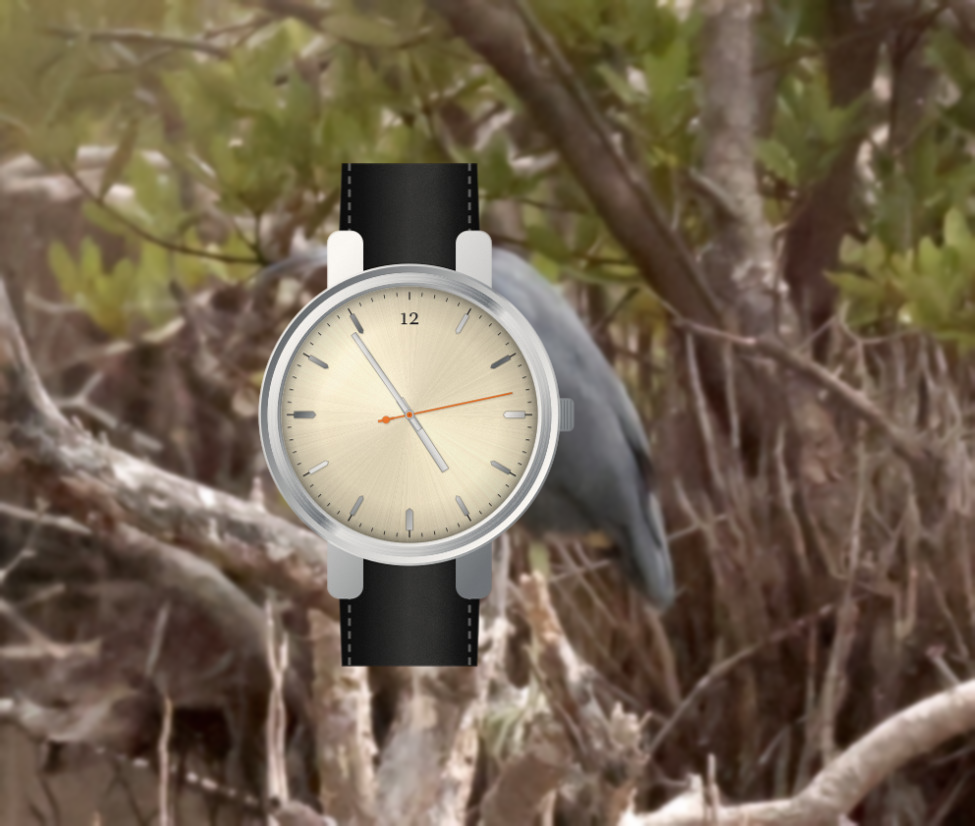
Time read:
4.54.13
